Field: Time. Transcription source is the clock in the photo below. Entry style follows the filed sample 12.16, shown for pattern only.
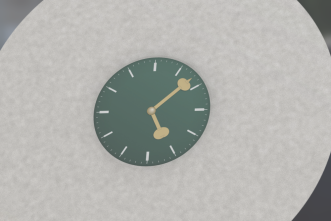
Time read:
5.08
